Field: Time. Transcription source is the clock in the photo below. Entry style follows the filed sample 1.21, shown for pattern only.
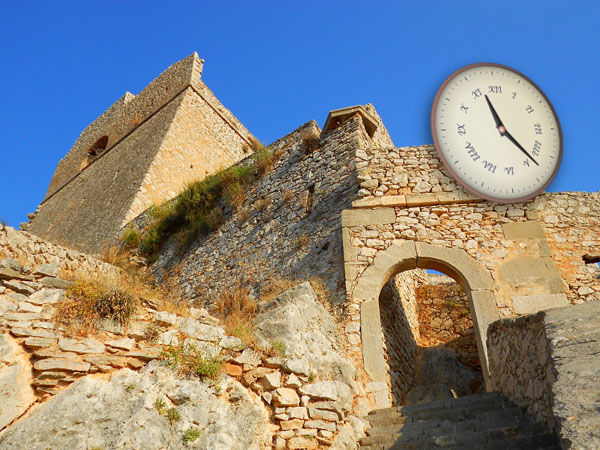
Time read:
11.23
